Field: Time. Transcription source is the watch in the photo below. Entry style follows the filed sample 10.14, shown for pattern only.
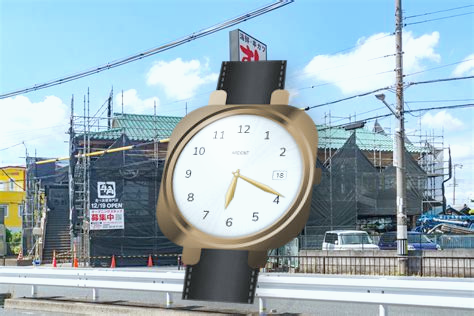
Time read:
6.19
